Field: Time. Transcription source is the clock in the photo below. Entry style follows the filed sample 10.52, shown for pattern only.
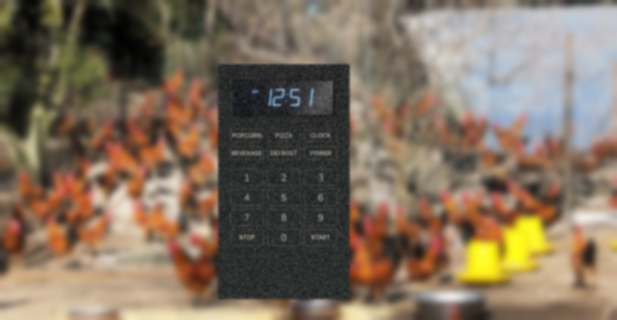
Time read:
12.51
